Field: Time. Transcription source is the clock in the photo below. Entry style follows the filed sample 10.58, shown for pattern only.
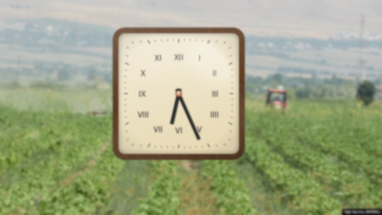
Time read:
6.26
